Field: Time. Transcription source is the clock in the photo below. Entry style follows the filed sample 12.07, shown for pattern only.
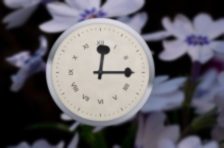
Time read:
12.15
